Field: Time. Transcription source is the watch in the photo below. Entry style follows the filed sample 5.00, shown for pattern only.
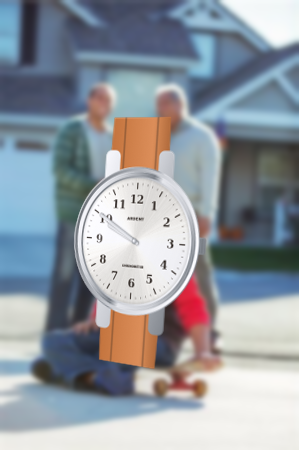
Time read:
9.50
